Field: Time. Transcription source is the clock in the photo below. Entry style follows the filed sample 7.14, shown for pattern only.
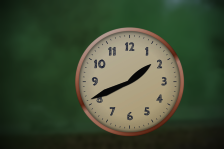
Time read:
1.41
